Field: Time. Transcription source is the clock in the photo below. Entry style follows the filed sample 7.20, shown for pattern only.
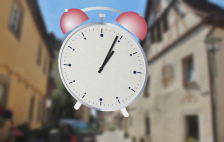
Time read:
1.04
